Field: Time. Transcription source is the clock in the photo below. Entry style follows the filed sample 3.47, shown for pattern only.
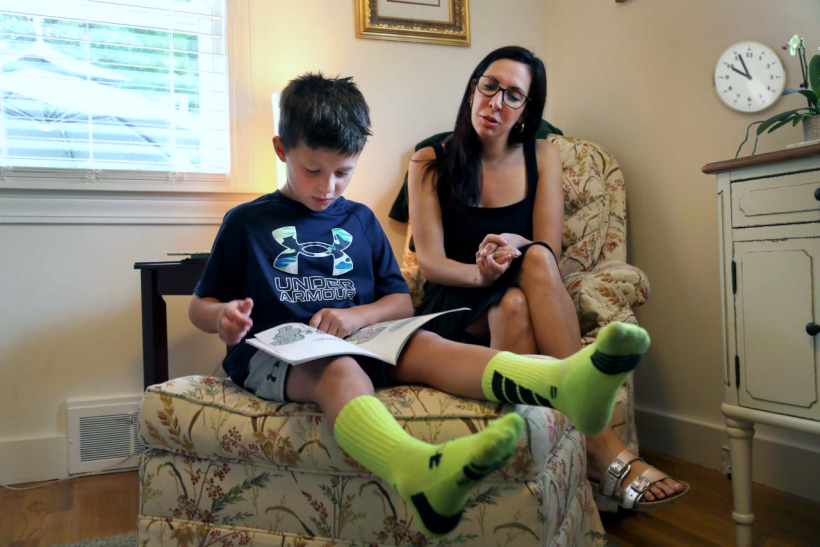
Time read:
9.56
